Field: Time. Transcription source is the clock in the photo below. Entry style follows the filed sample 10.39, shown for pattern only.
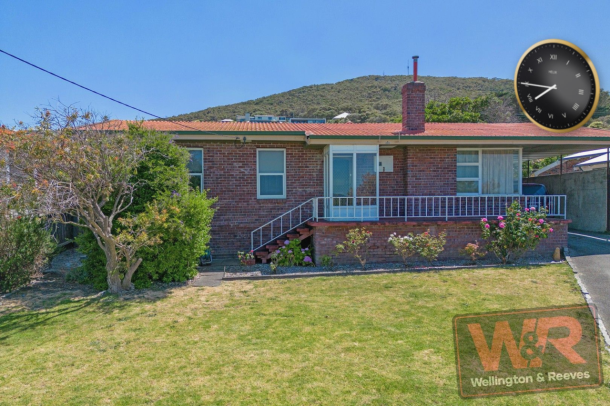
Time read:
7.45
